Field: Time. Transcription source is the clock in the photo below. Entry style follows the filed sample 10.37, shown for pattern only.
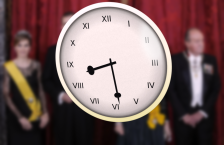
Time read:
8.29
